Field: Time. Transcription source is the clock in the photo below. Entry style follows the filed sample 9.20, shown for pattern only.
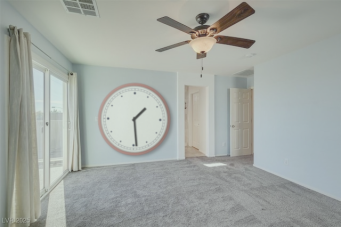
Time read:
1.29
